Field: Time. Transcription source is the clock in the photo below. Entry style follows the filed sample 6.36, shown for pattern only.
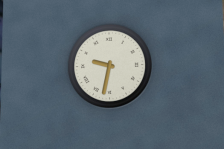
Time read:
9.32
